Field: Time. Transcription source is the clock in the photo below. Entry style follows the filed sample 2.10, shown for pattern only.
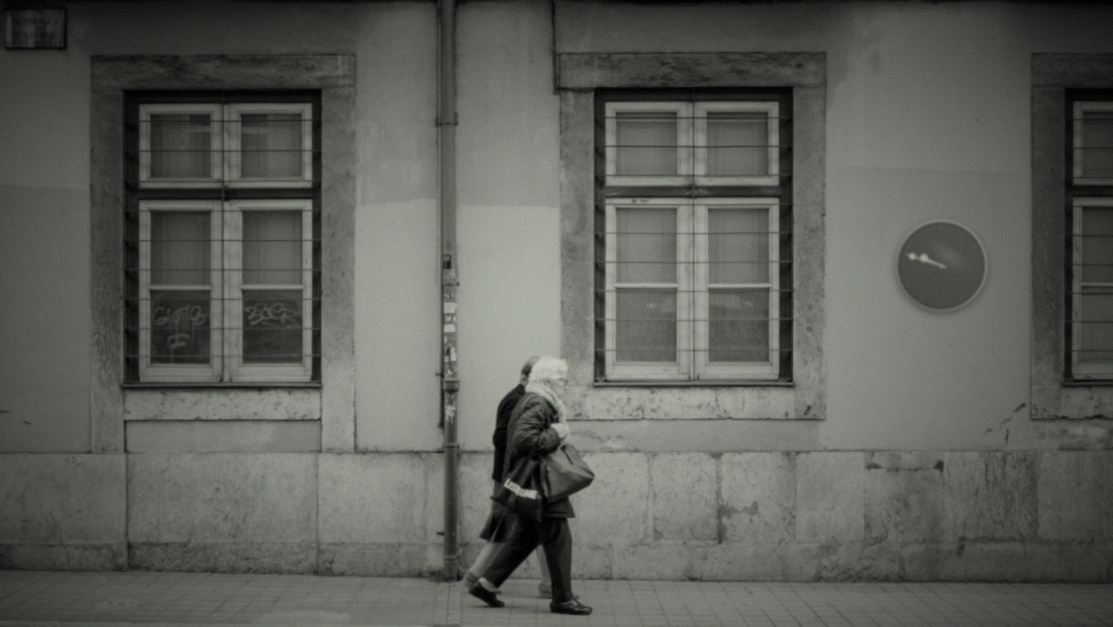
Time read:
9.48
